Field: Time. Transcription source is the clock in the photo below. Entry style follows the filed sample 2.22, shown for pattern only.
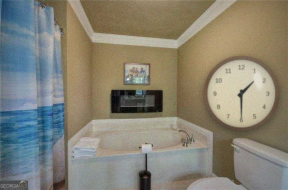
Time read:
1.30
